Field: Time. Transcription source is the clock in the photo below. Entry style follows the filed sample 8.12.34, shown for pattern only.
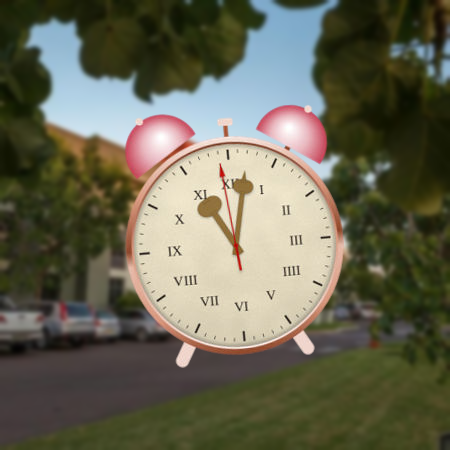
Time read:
11.01.59
